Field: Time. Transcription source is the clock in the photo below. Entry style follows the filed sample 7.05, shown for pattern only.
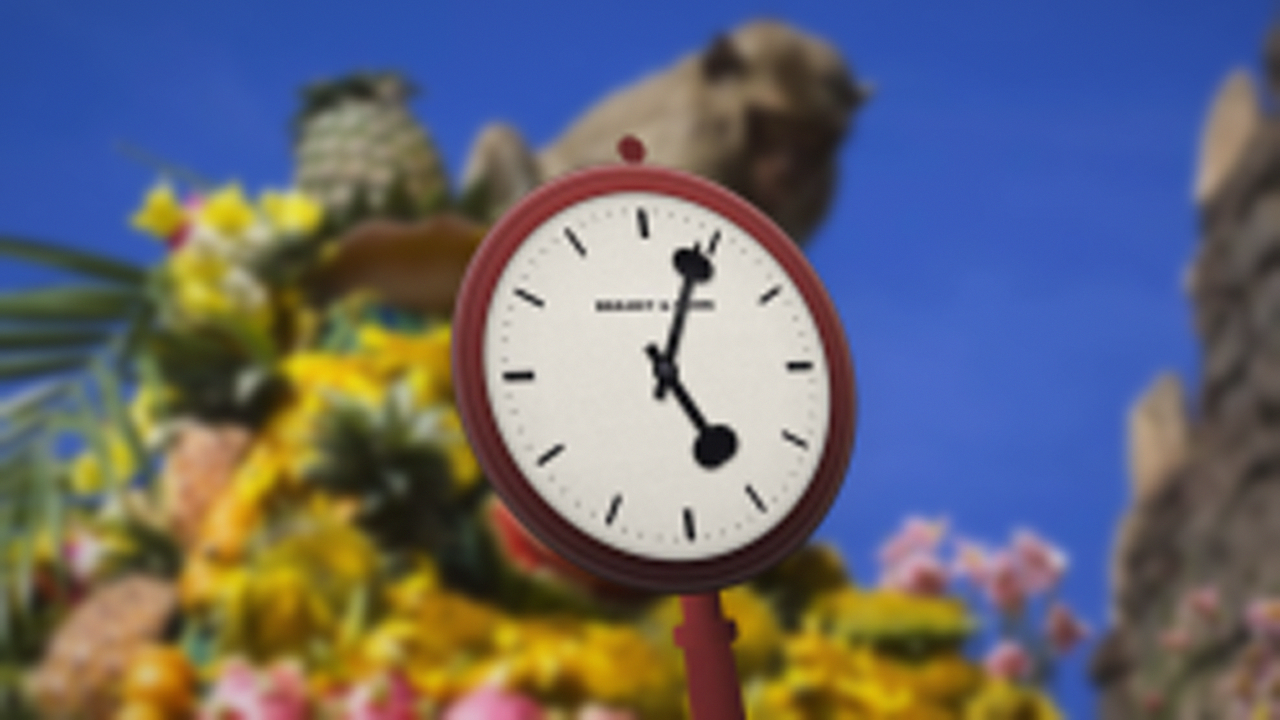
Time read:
5.04
